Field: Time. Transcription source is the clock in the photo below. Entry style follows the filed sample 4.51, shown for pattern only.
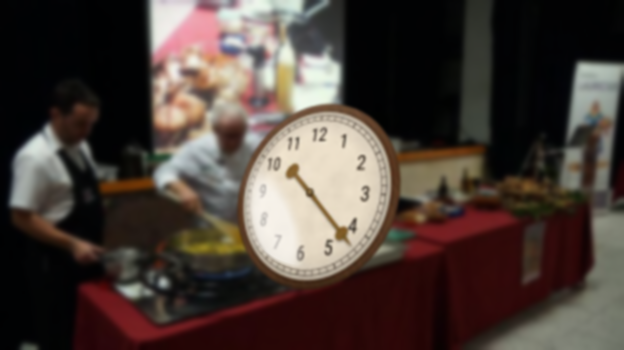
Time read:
10.22
